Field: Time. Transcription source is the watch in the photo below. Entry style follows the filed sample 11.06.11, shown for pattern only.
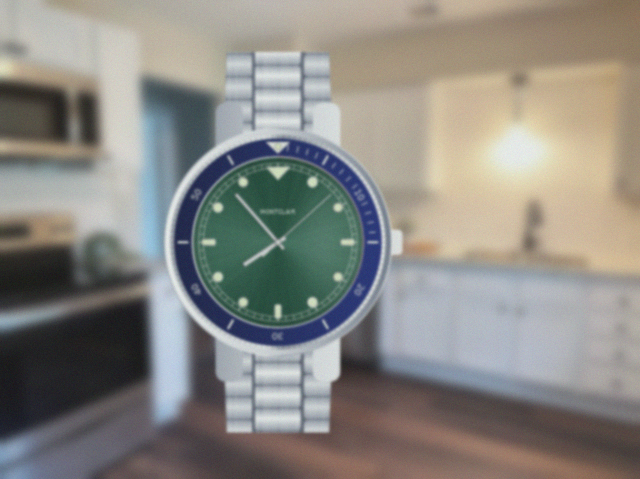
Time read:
7.53.08
